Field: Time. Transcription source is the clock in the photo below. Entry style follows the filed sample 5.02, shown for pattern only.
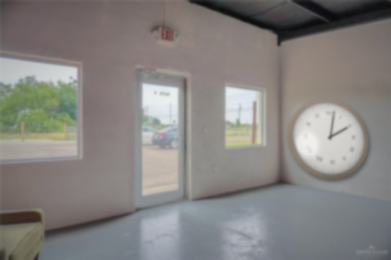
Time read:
2.02
